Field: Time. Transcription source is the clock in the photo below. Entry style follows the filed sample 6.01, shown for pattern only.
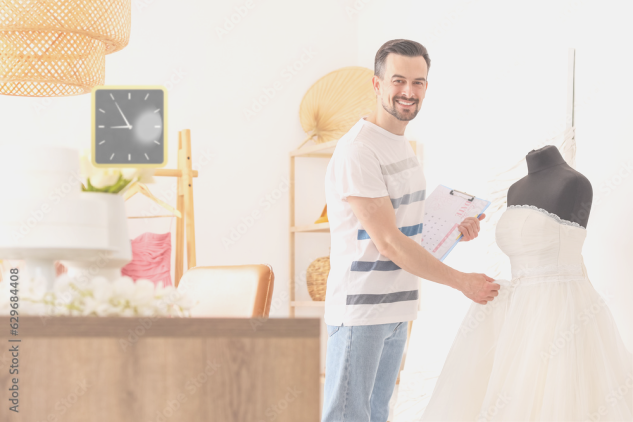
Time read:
8.55
